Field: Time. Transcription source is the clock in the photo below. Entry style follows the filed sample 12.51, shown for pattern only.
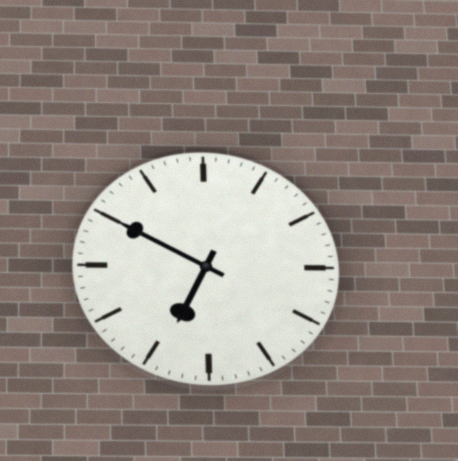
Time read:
6.50
